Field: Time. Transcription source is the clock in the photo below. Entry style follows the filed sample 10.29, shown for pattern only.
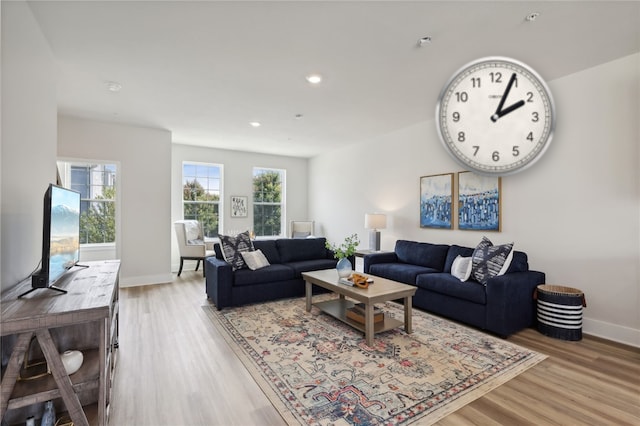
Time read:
2.04
